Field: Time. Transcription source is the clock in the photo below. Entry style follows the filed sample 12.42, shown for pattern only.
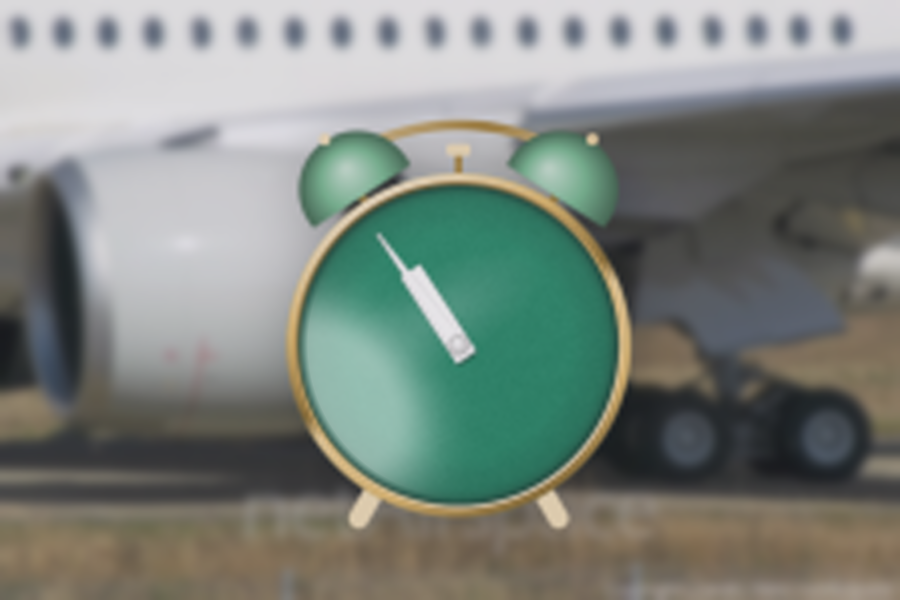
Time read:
10.54
